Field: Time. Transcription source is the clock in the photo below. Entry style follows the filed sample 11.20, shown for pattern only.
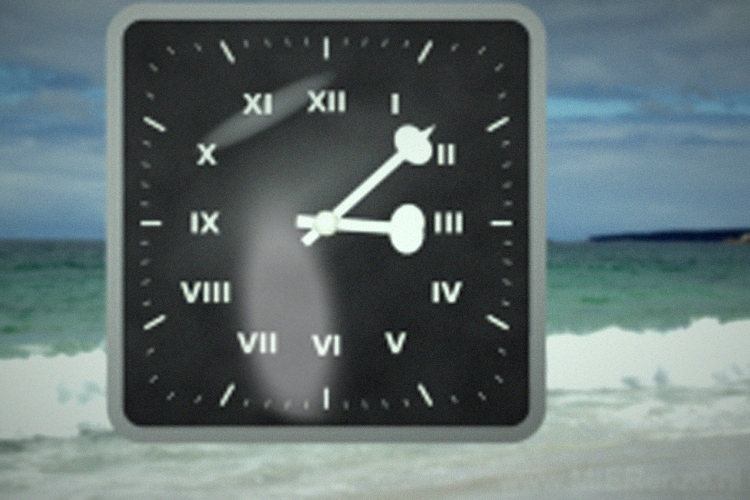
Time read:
3.08
